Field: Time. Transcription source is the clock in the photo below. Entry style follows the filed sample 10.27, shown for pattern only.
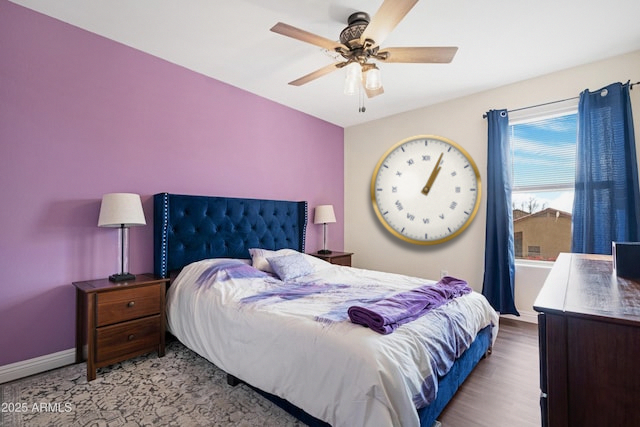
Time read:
1.04
